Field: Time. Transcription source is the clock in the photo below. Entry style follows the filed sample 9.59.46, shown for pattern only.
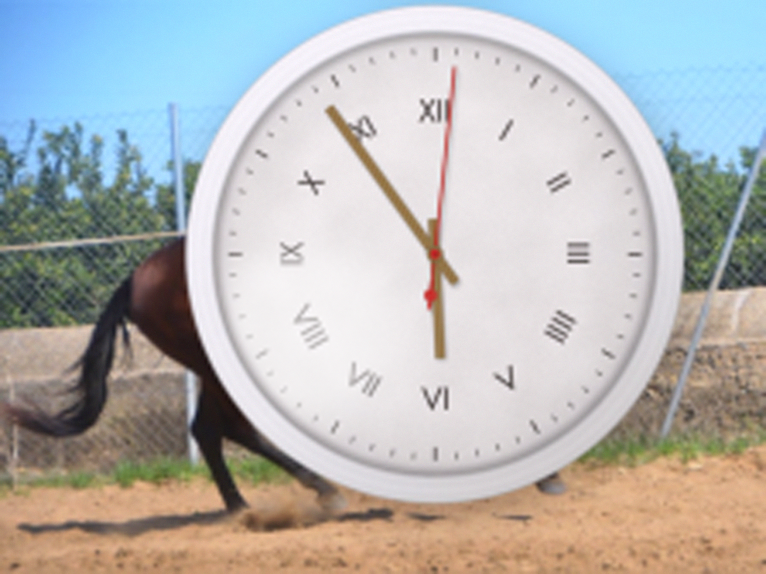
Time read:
5.54.01
